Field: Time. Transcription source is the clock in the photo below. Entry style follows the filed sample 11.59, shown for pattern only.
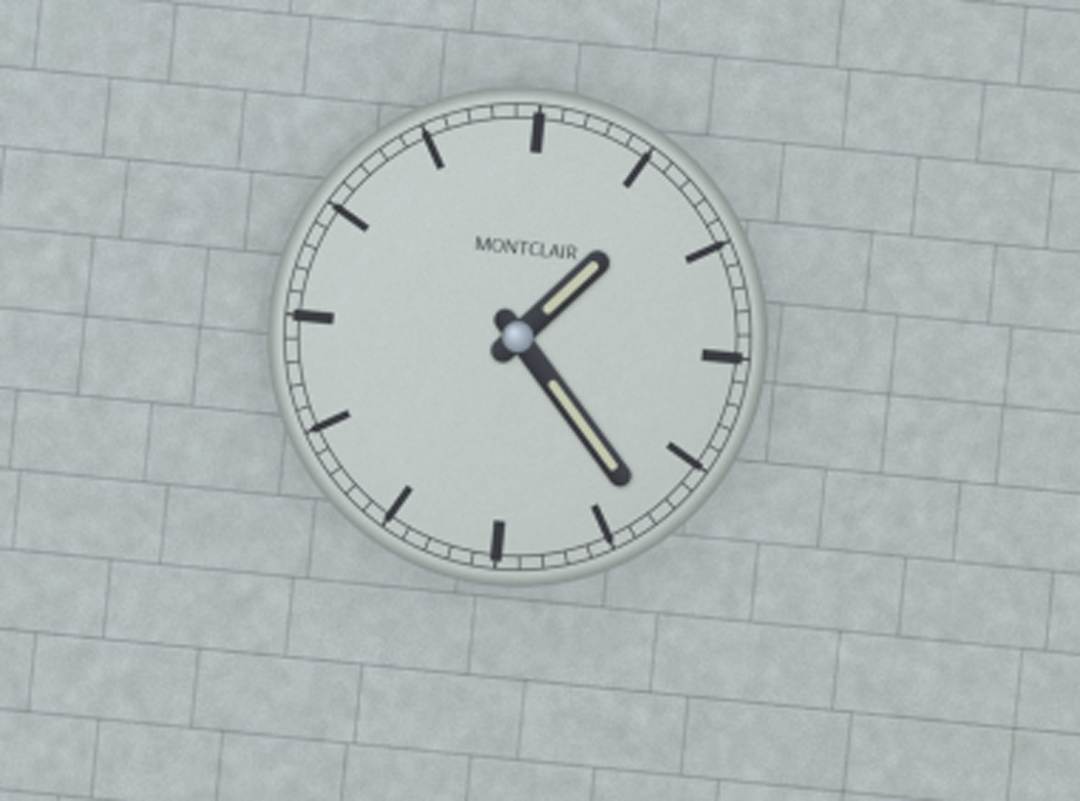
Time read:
1.23
